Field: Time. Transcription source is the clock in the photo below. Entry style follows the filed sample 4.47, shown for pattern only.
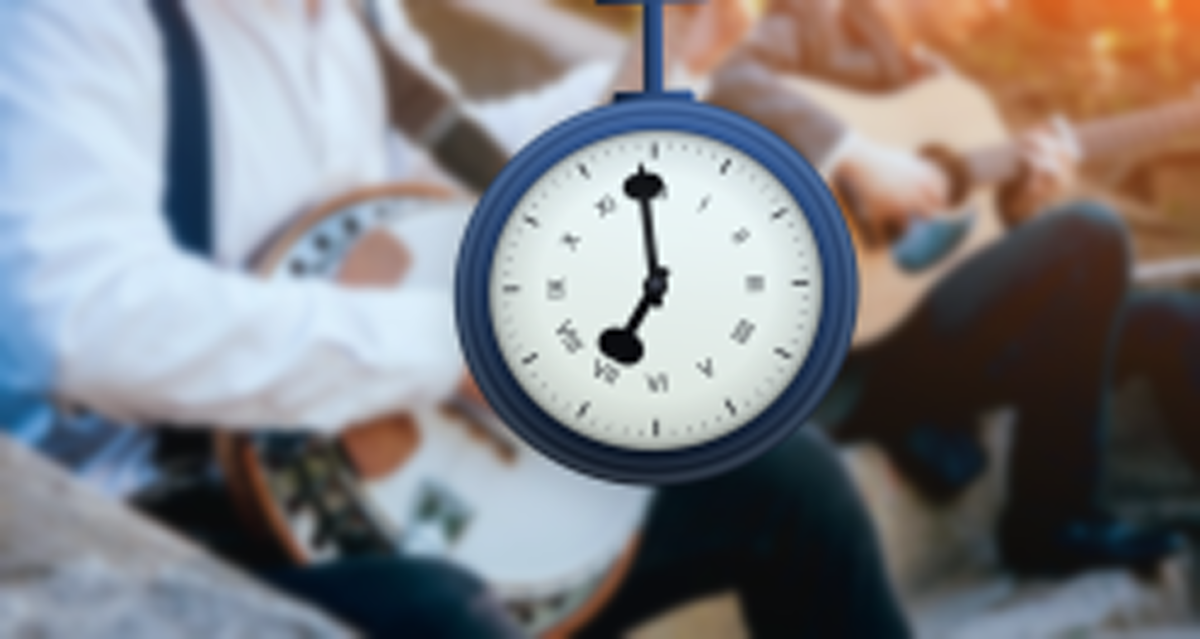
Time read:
6.59
